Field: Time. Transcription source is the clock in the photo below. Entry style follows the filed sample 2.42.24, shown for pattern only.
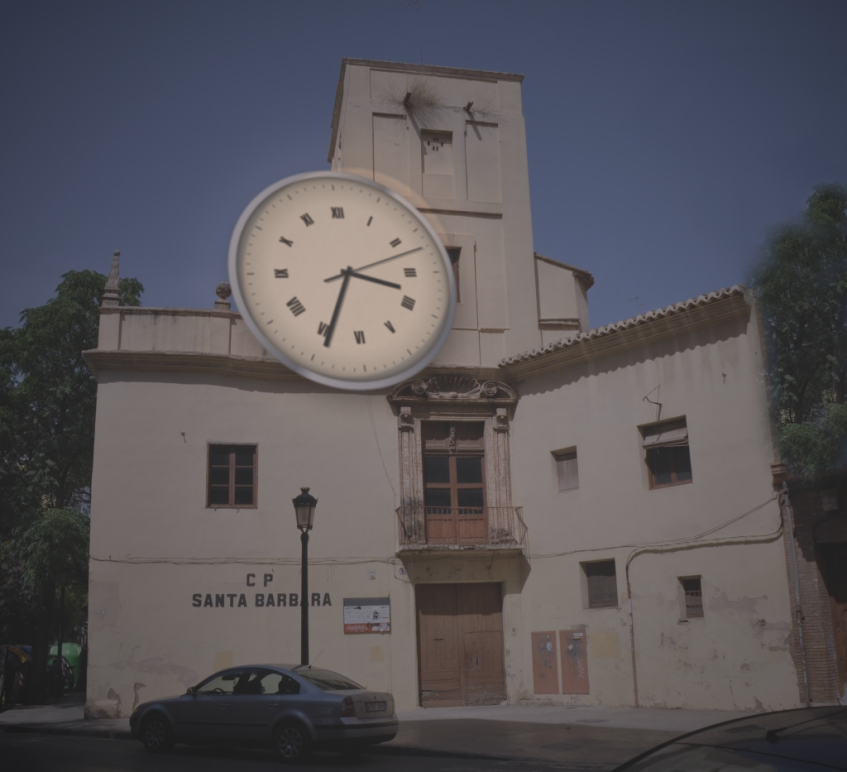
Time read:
3.34.12
